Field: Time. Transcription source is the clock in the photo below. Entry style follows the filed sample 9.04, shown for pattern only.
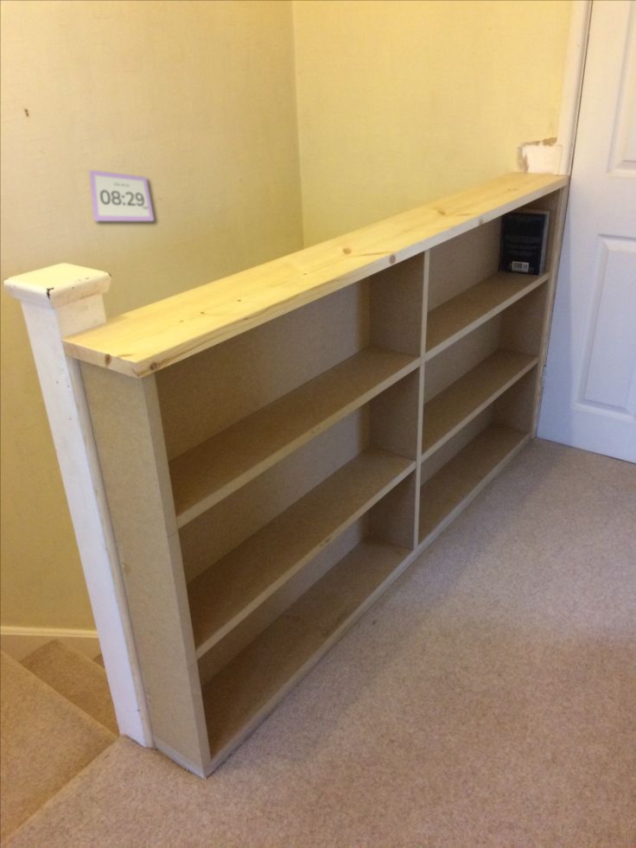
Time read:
8.29
